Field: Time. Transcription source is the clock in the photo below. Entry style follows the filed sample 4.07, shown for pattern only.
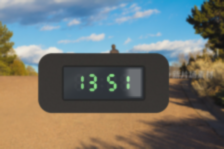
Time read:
13.51
